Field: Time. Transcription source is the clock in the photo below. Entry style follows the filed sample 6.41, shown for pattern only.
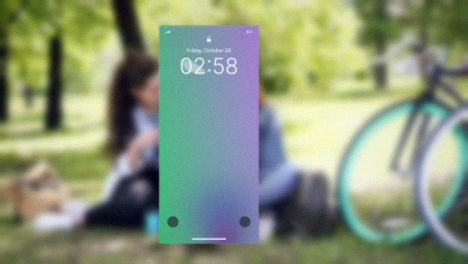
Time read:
2.58
